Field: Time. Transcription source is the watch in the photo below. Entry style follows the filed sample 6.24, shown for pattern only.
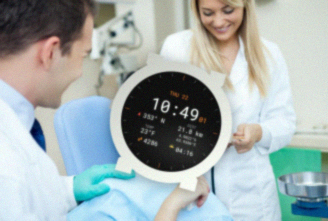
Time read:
10.49
